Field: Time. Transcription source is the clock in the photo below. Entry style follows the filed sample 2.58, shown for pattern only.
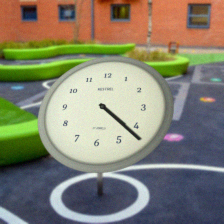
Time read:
4.22
